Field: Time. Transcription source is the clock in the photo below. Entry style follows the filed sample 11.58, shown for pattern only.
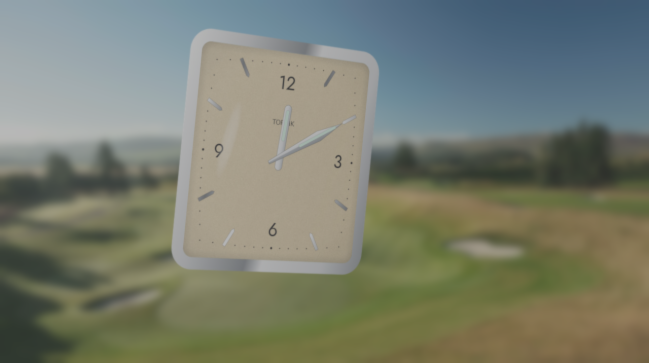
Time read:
12.10
